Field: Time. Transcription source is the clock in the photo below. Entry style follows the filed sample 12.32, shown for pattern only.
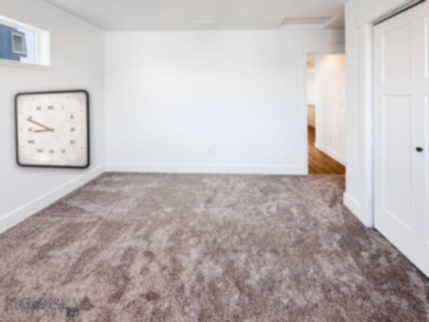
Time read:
8.49
